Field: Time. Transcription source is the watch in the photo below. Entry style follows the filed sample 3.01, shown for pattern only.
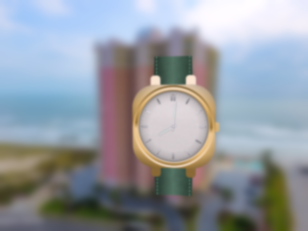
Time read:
8.01
